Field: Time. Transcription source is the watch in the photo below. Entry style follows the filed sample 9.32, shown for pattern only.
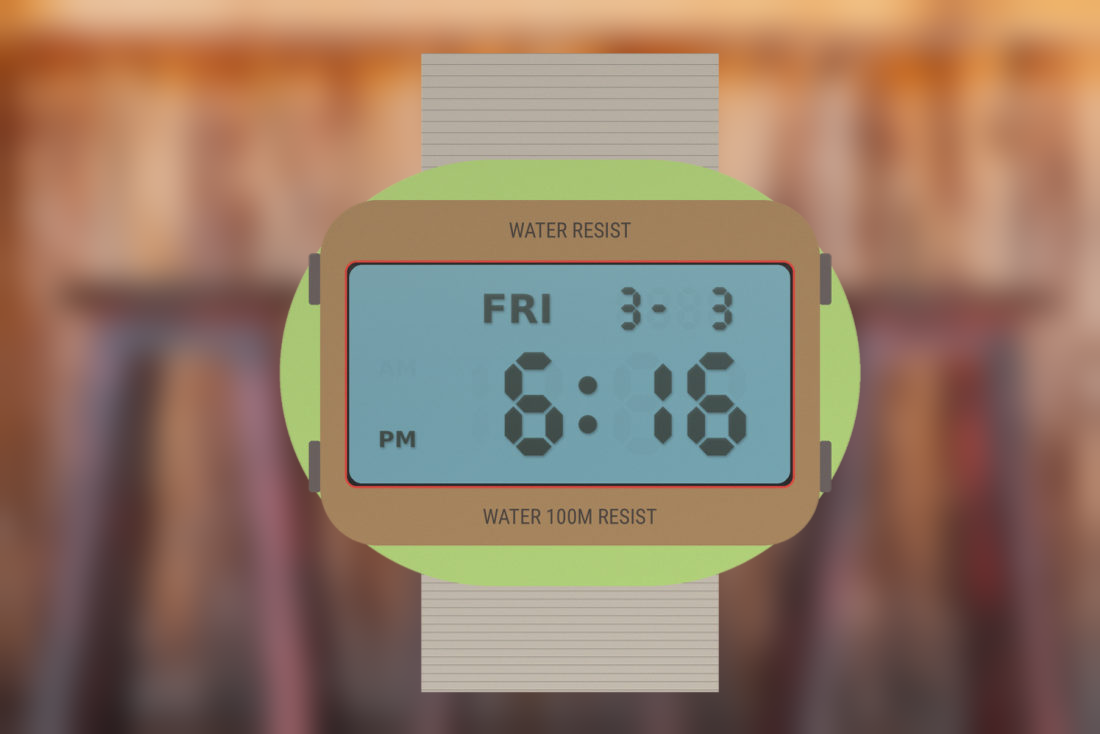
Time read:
6.16
